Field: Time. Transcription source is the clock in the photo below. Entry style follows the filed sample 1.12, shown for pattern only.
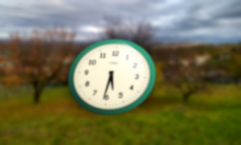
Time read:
5.31
